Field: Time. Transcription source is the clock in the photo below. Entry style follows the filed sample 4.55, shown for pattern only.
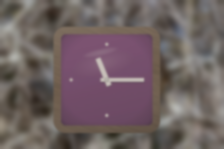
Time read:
11.15
